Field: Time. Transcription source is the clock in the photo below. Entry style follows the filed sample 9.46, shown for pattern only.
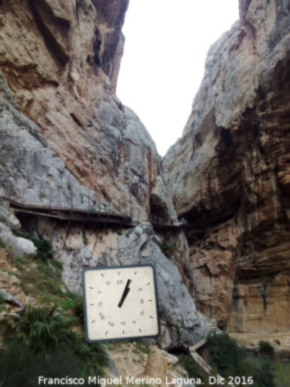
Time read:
1.04
